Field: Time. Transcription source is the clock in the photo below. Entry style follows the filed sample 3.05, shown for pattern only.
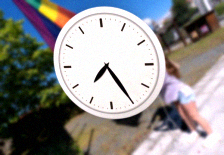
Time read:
7.25
